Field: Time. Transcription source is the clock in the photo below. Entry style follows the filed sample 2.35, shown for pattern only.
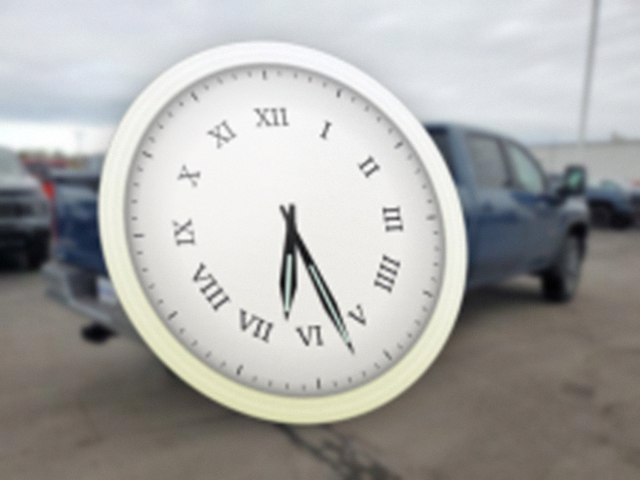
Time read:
6.27
